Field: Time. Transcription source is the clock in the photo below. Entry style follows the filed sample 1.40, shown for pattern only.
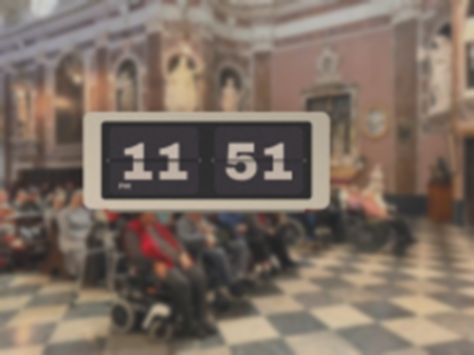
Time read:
11.51
